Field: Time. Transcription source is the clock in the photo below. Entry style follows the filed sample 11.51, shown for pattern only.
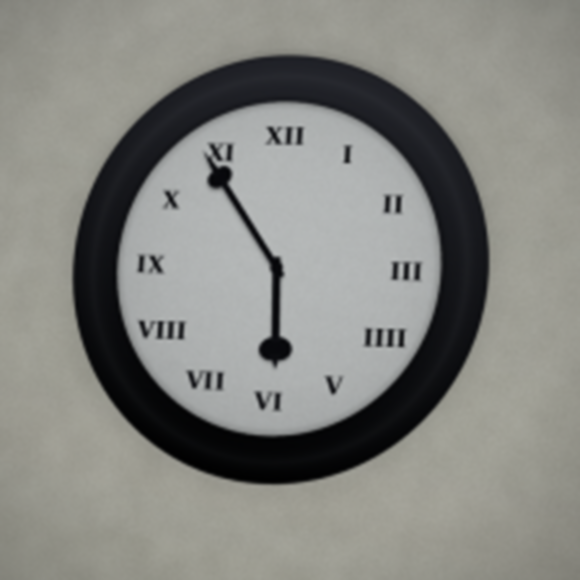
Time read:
5.54
